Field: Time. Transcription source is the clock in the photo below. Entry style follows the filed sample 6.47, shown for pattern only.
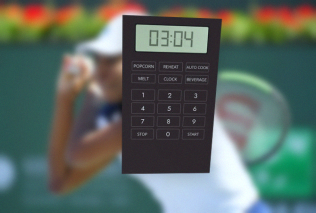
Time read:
3.04
